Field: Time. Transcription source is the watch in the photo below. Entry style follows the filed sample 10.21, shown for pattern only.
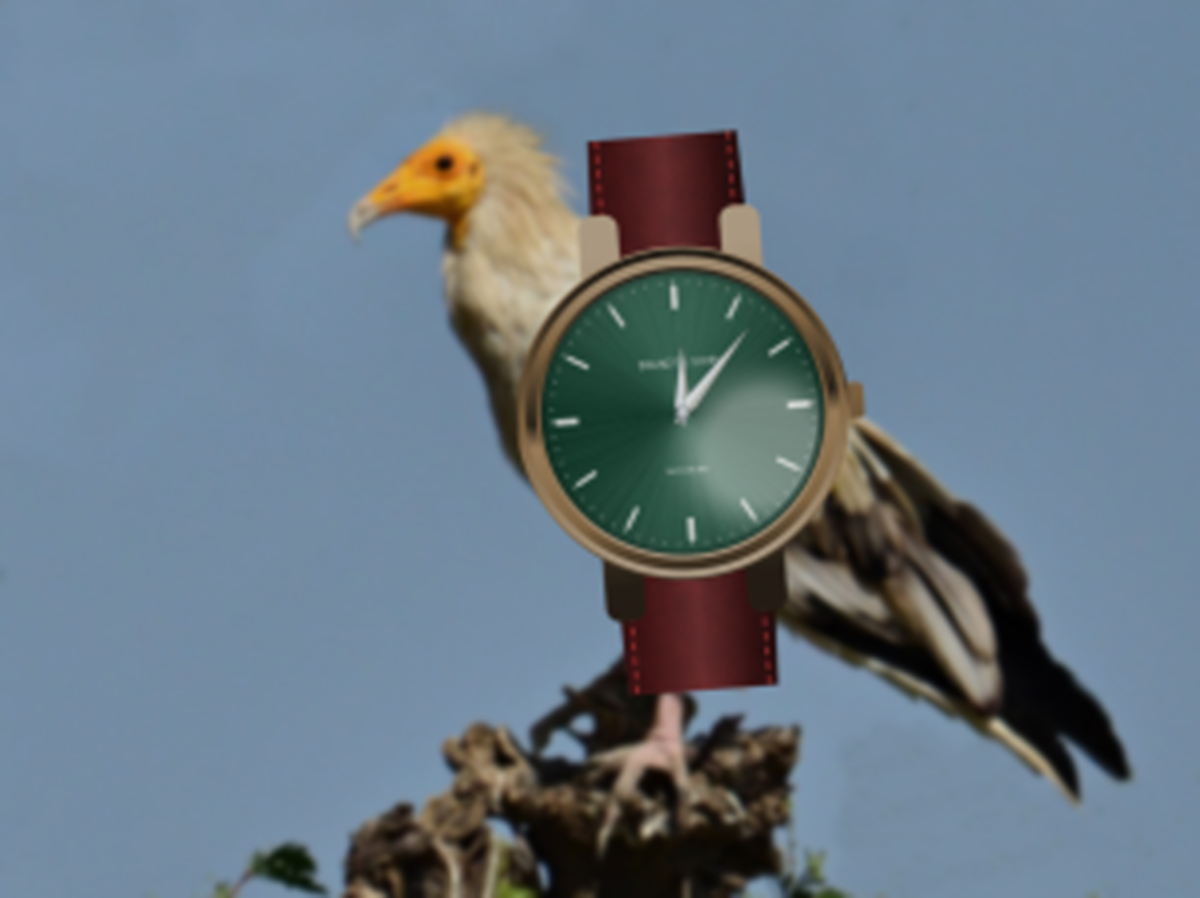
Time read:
12.07
